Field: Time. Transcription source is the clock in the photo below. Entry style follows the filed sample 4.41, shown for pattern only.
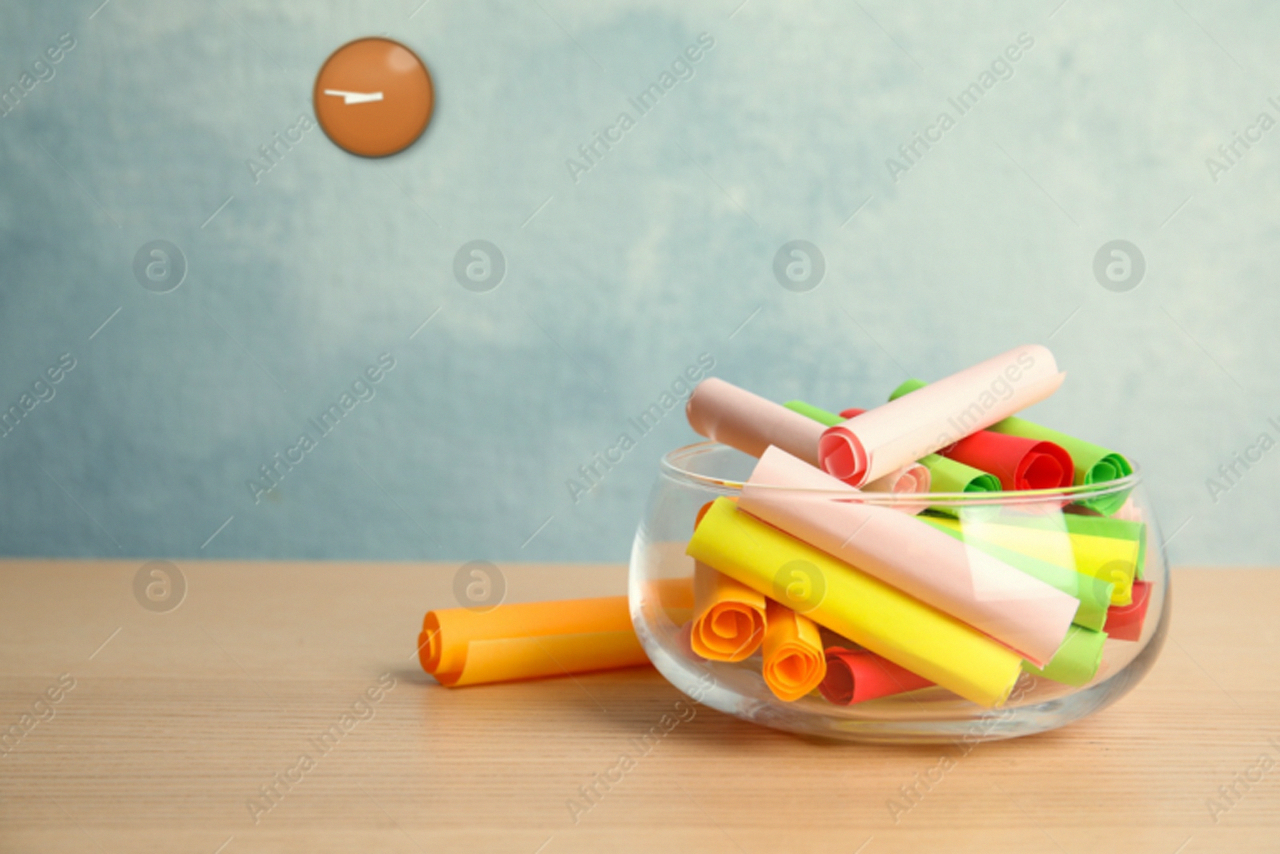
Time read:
8.46
